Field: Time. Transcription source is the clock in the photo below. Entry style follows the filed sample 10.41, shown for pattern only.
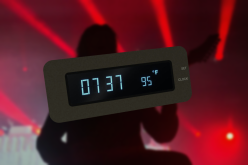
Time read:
7.37
